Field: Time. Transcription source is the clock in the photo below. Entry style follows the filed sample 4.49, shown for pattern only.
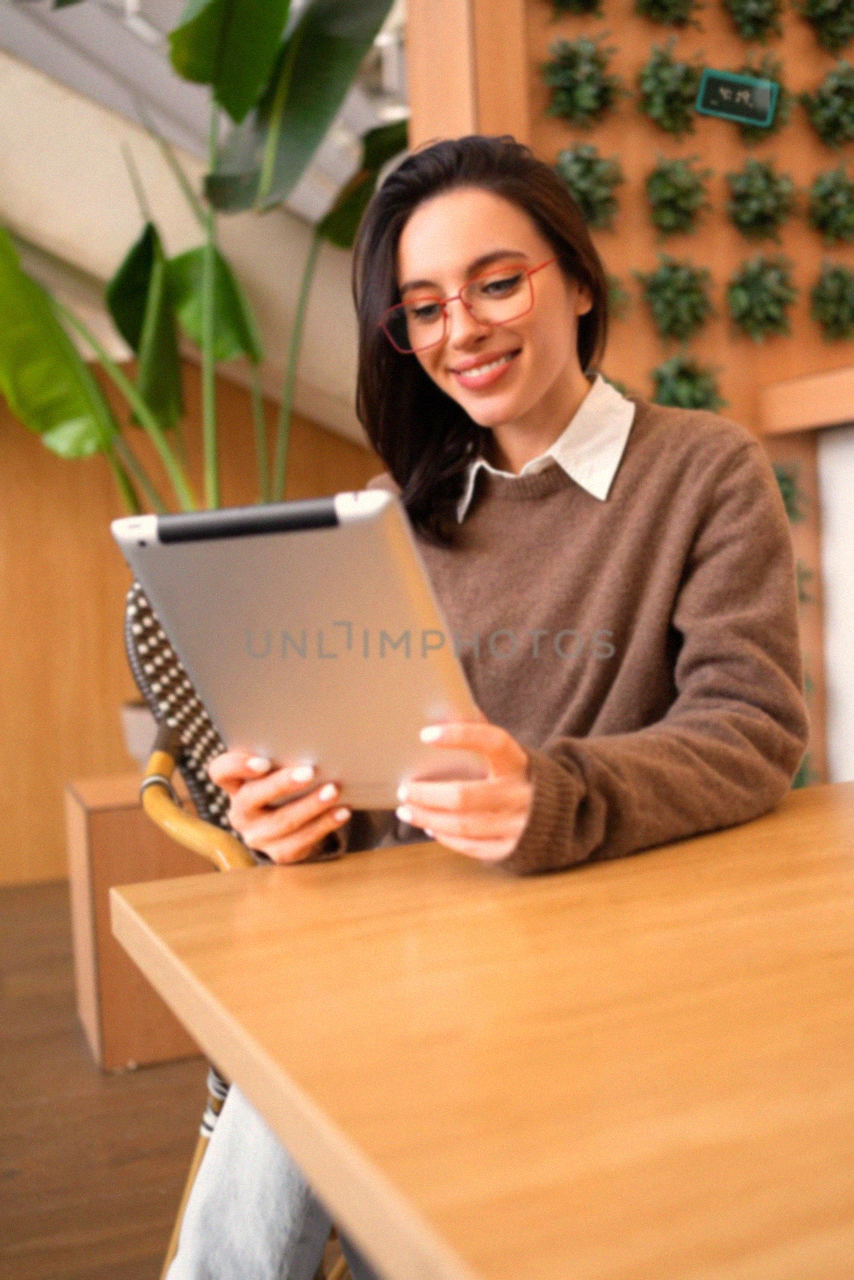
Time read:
4.19
